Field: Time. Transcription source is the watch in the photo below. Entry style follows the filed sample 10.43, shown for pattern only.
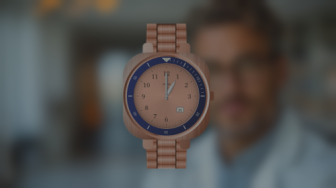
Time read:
1.00
